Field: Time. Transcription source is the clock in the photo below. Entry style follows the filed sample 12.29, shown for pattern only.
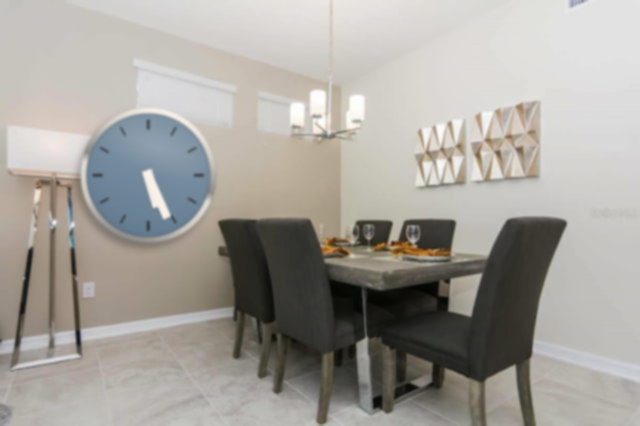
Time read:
5.26
